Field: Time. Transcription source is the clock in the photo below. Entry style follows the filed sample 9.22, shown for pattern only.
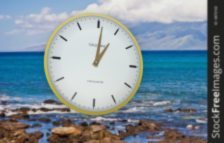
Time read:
1.01
